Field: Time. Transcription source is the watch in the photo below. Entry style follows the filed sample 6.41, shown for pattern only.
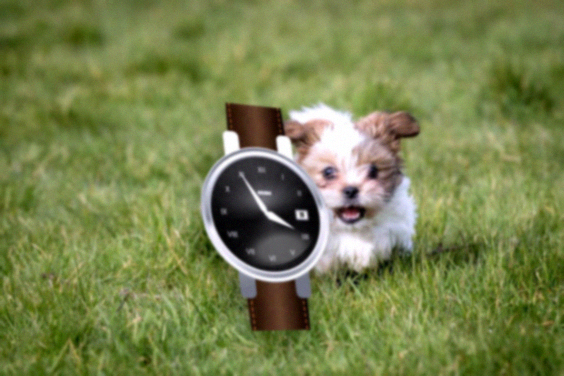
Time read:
3.55
